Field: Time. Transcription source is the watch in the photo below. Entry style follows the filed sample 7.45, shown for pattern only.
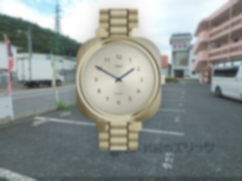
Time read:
1.50
